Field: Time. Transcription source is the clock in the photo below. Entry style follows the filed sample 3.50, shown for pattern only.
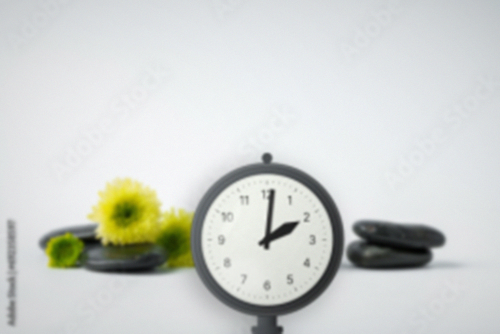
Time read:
2.01
